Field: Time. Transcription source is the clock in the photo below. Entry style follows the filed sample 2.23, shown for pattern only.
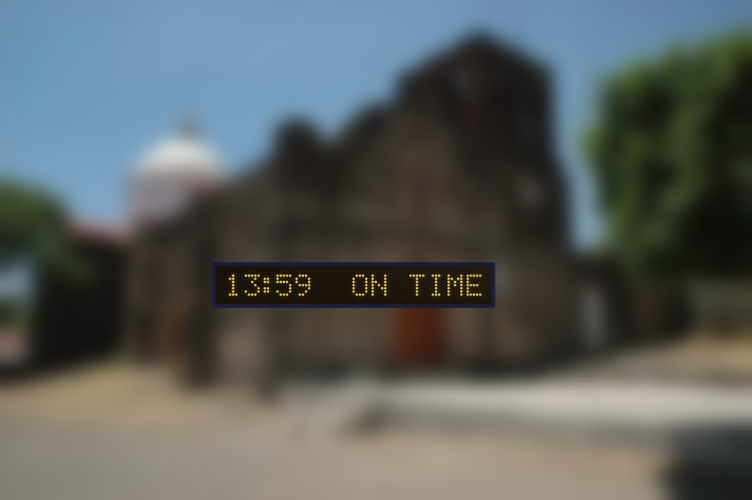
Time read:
13.59
